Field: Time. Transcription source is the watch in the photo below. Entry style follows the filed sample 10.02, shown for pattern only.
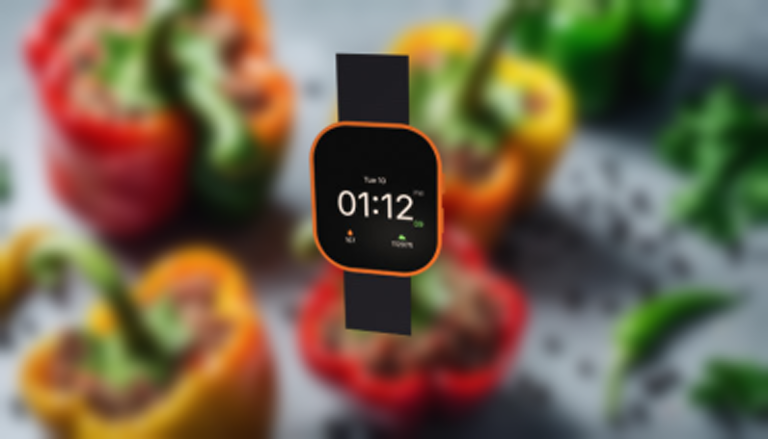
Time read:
1.12
